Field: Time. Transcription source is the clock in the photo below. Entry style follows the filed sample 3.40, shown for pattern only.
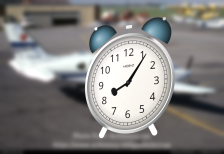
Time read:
8.06
